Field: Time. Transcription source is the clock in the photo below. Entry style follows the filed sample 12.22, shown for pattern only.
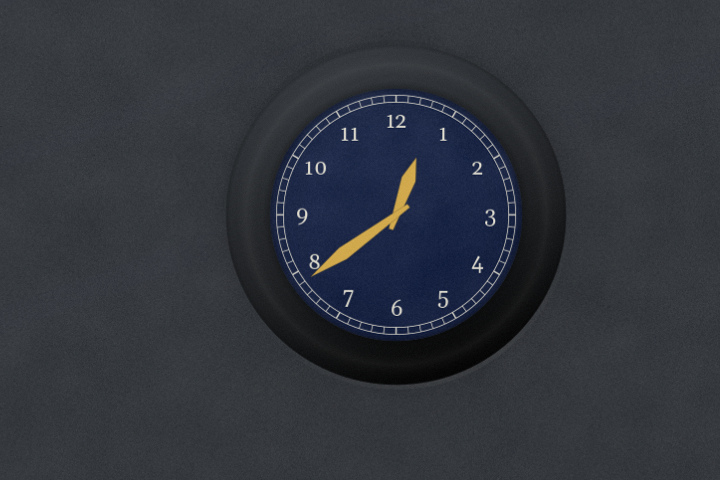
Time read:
12.39
